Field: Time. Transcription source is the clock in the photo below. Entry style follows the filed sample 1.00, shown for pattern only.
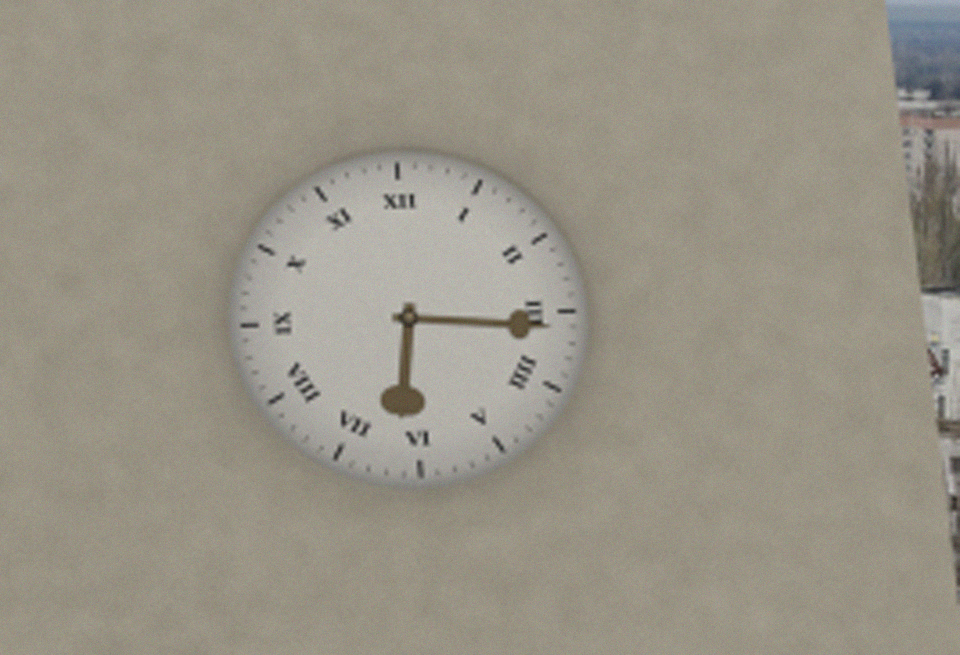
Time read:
6.16
